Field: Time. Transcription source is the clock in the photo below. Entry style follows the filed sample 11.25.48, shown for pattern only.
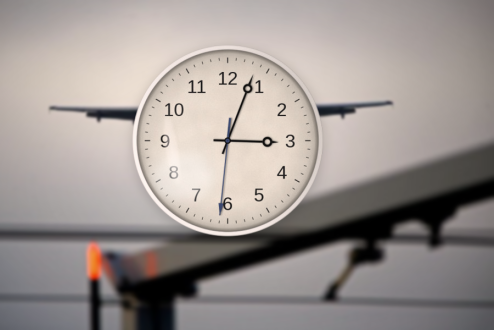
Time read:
3.03.31
